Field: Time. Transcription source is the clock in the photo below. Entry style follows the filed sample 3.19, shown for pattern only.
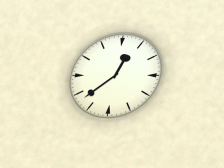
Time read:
12.38
